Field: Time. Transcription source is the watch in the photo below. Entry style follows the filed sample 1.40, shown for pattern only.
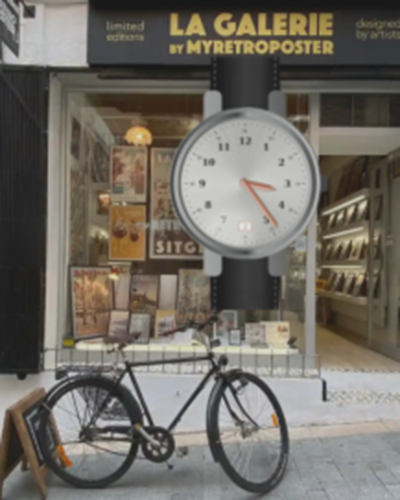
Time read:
3.24
